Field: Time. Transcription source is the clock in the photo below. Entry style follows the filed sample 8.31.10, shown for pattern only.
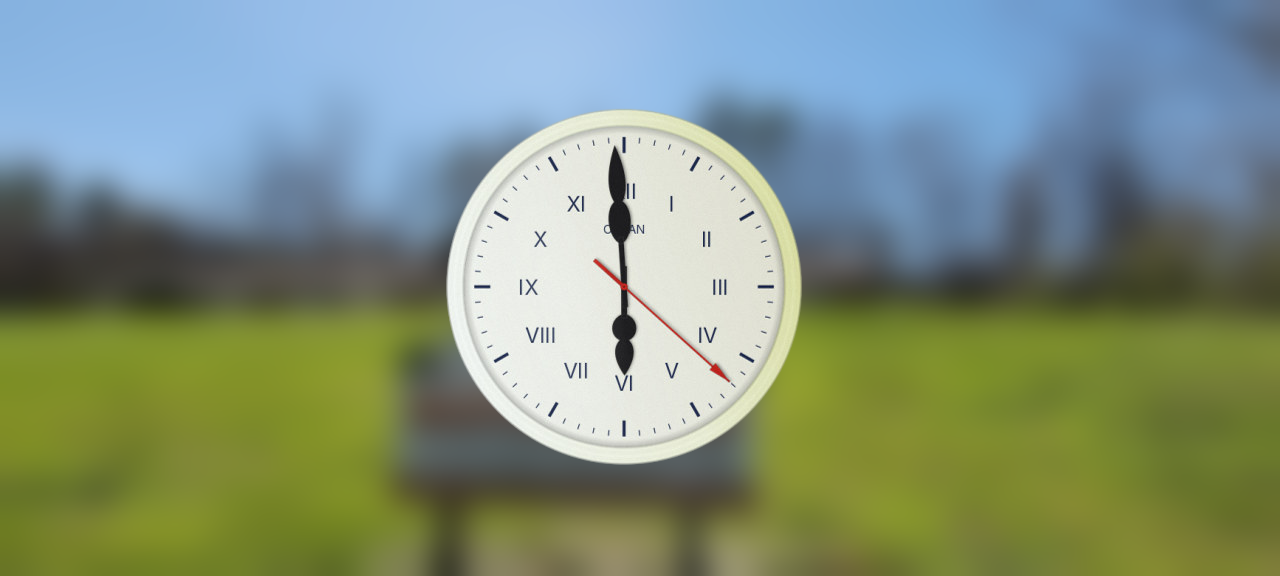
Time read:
5.59.22
